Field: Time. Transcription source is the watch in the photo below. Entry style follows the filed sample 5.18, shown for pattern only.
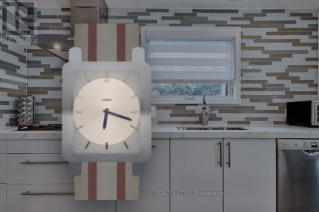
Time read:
6.18
